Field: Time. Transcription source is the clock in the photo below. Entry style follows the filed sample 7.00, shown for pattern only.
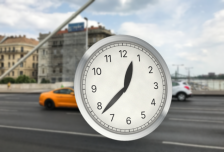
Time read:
12.38
